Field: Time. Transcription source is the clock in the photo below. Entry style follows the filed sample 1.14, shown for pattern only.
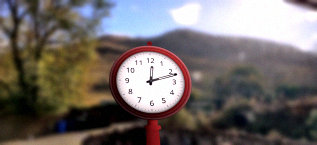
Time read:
12.12
